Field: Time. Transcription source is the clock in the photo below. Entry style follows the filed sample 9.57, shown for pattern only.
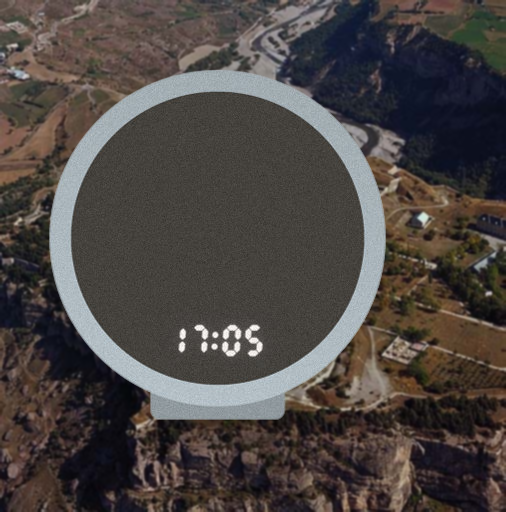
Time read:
17.05
